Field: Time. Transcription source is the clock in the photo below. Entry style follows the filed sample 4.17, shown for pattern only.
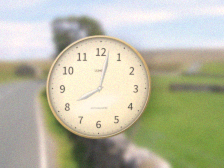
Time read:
8.02
